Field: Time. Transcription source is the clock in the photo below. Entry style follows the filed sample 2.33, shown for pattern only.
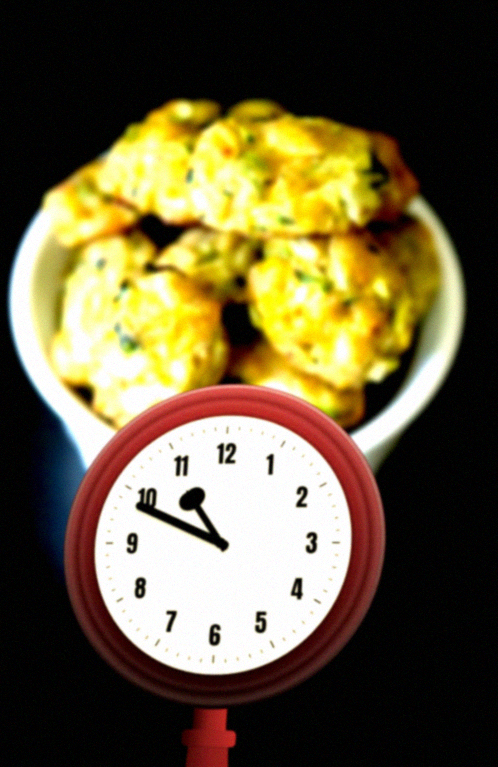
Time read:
10.49
